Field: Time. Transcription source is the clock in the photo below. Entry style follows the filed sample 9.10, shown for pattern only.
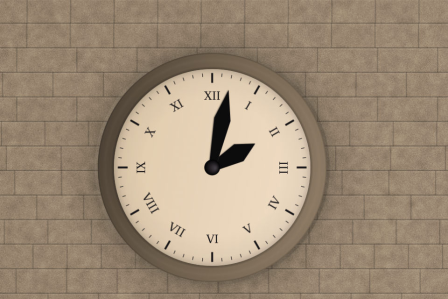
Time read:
2.02
